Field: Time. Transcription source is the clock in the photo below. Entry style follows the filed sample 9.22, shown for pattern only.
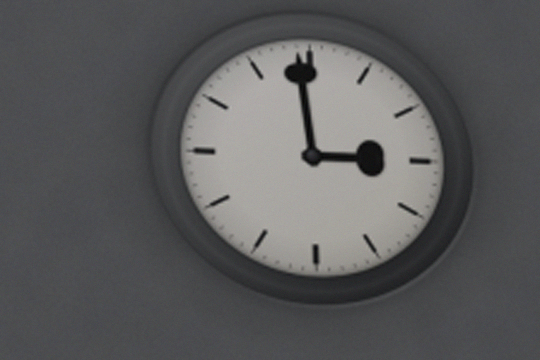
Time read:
2.59
